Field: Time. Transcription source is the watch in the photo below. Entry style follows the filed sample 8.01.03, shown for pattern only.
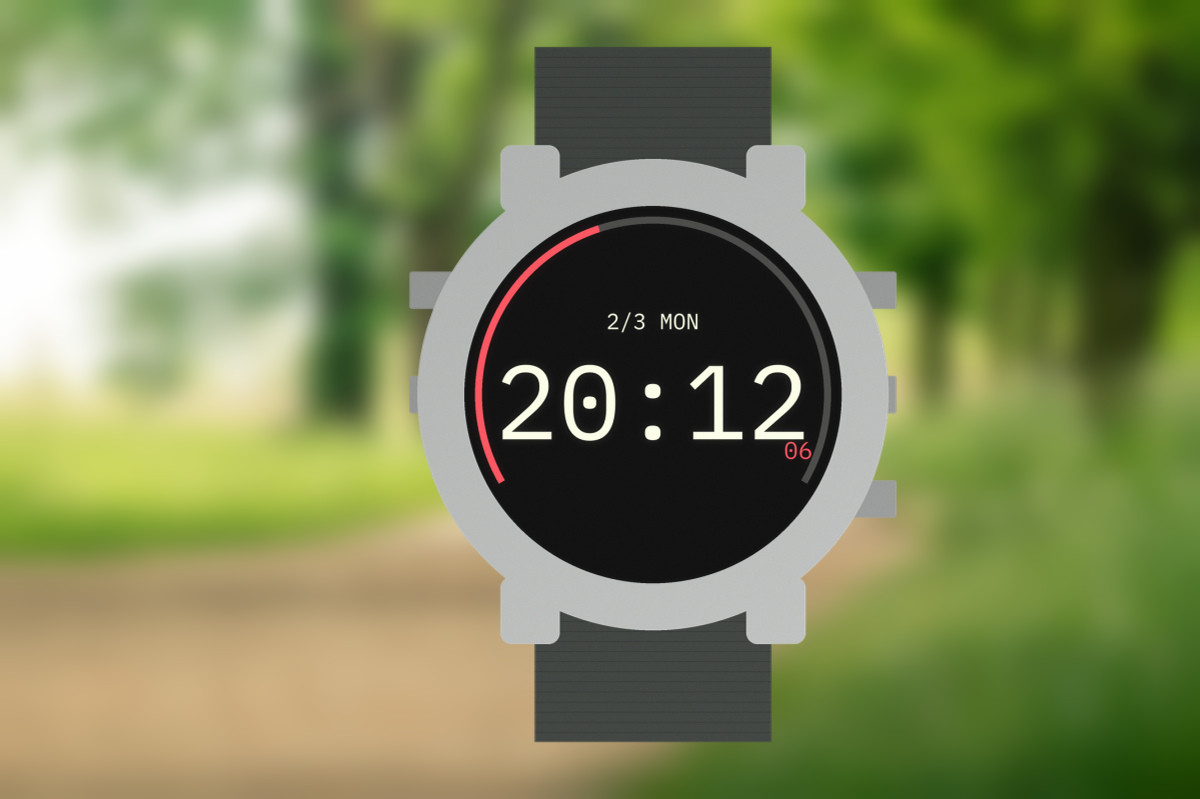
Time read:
20.12.06
